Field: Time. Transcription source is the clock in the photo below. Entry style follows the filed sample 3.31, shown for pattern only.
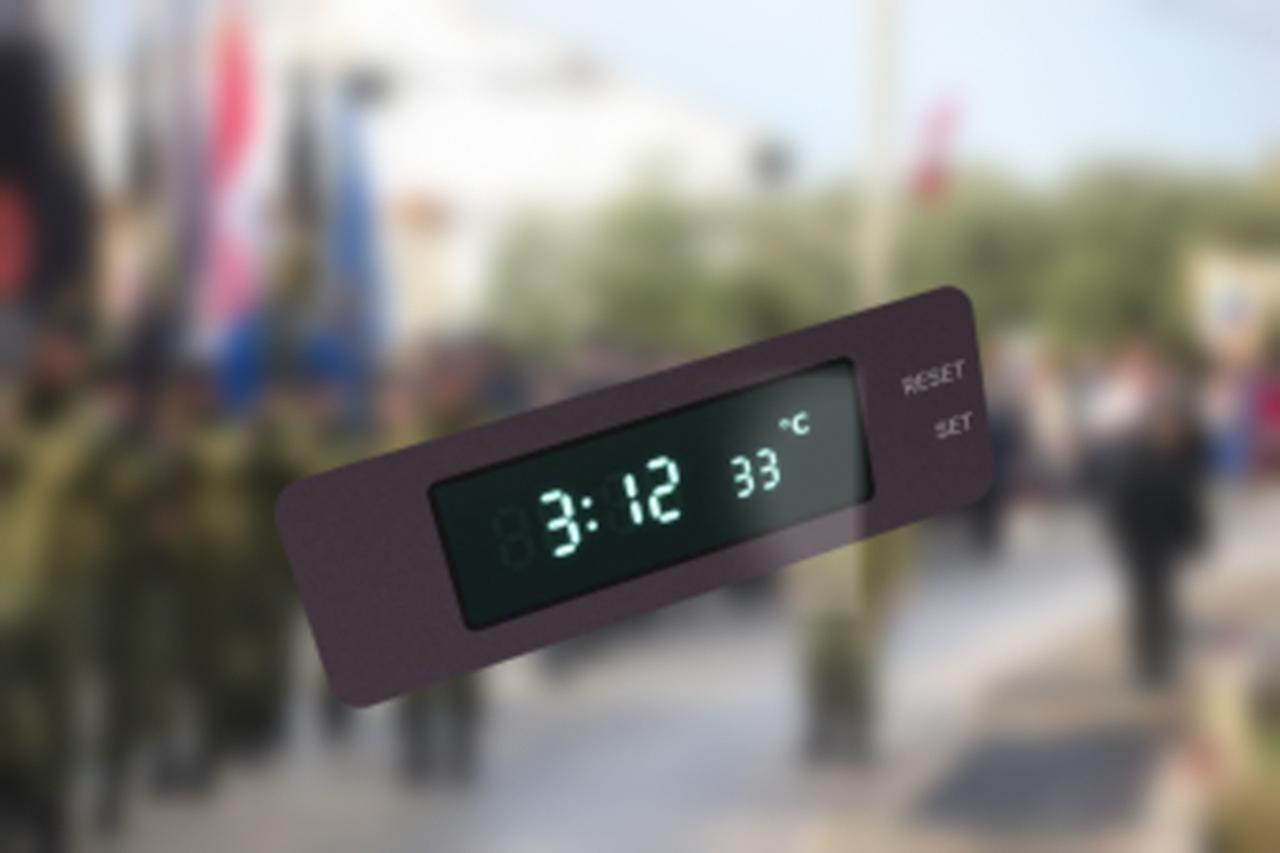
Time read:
3.12
